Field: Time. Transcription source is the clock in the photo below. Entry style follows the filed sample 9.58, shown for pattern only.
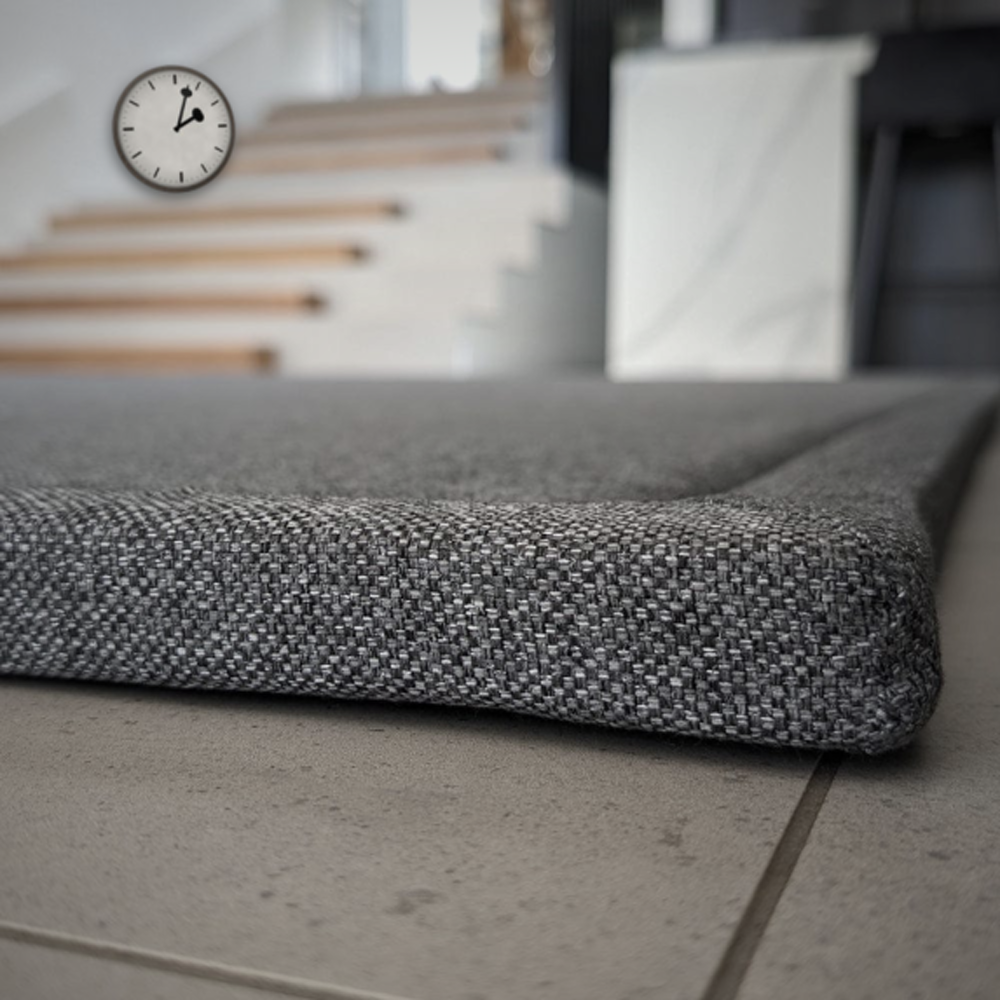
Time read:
2.03
